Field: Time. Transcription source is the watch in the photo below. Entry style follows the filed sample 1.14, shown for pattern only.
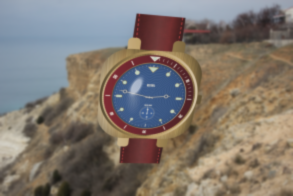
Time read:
2.47
